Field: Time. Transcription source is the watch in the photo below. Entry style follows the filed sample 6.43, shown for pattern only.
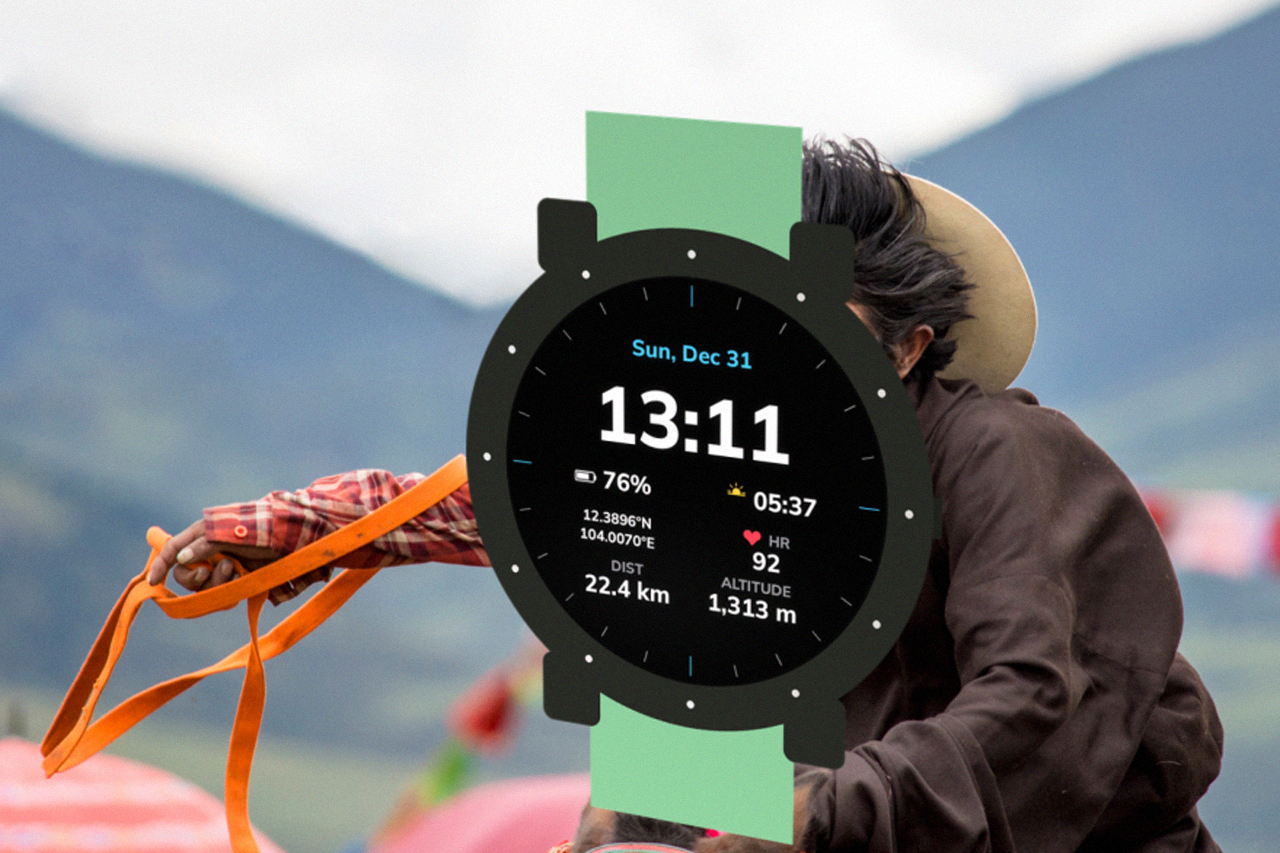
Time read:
13.11
